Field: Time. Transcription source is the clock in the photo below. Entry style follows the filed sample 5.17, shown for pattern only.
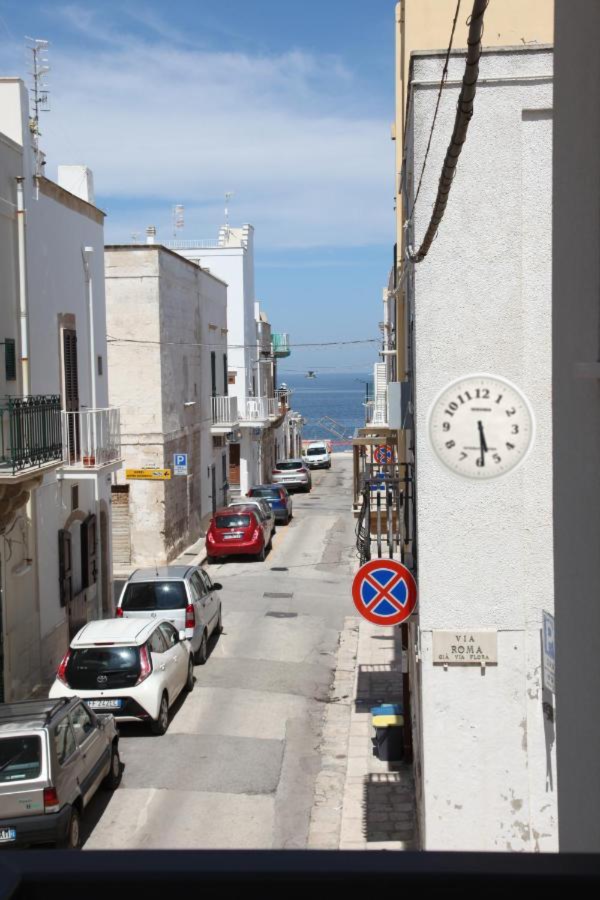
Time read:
5.29
